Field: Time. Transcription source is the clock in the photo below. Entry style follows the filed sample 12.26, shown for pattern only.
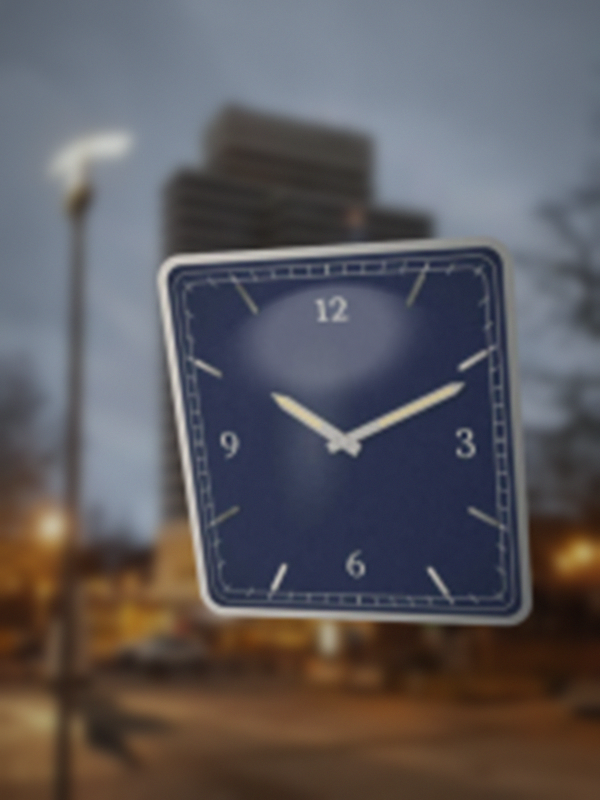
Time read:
10.11
